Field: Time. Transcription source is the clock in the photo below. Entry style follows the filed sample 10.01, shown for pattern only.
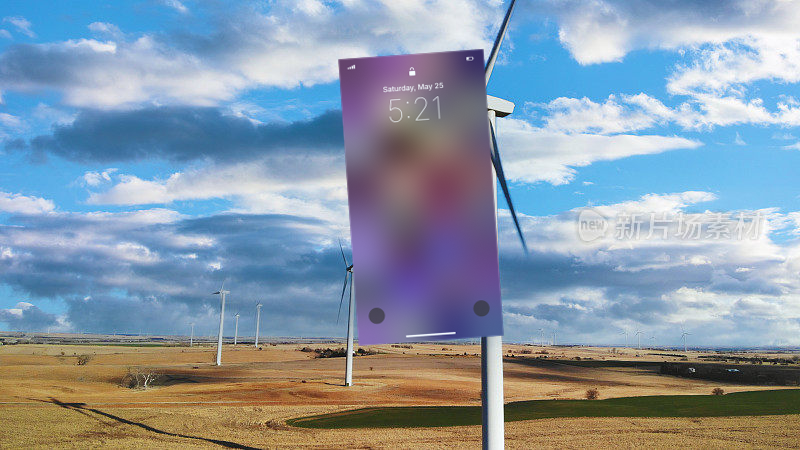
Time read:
5.21
